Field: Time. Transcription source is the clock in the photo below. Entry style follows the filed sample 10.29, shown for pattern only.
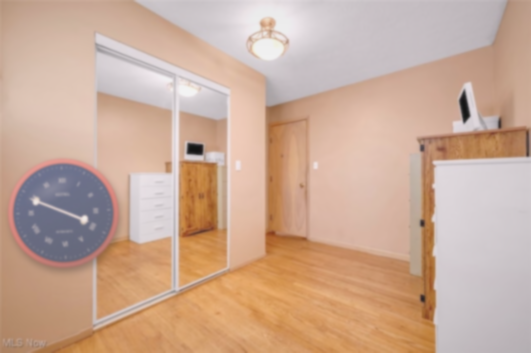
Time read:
3.49
